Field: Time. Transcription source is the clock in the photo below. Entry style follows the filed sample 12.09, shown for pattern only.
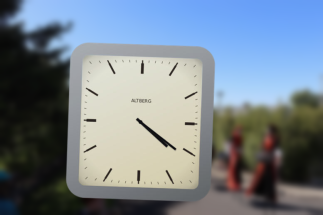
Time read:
4.21
